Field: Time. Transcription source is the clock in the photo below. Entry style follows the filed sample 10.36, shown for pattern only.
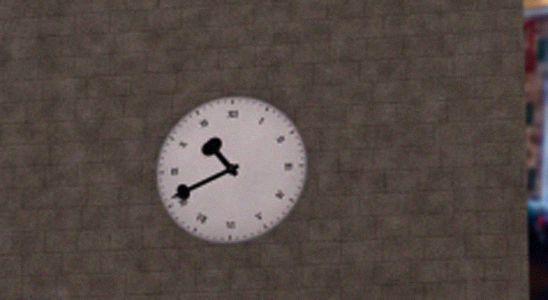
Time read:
10.41
